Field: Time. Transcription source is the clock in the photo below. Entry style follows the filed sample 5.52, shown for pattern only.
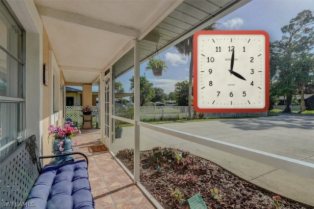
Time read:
4.01
